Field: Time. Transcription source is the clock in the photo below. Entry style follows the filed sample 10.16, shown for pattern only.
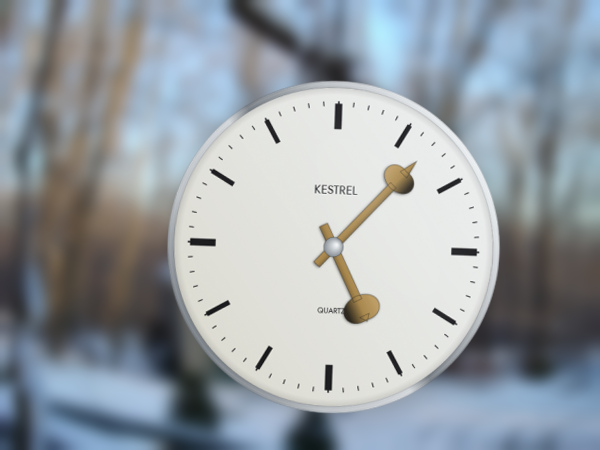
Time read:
5.07
